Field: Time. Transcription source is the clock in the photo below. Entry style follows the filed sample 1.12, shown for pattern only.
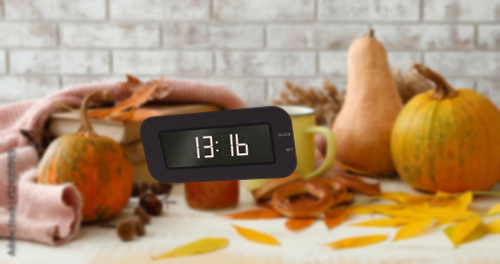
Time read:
13.16
